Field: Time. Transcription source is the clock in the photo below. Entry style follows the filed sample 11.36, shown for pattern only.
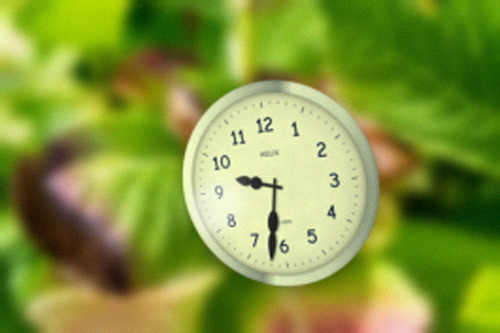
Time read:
9.32
